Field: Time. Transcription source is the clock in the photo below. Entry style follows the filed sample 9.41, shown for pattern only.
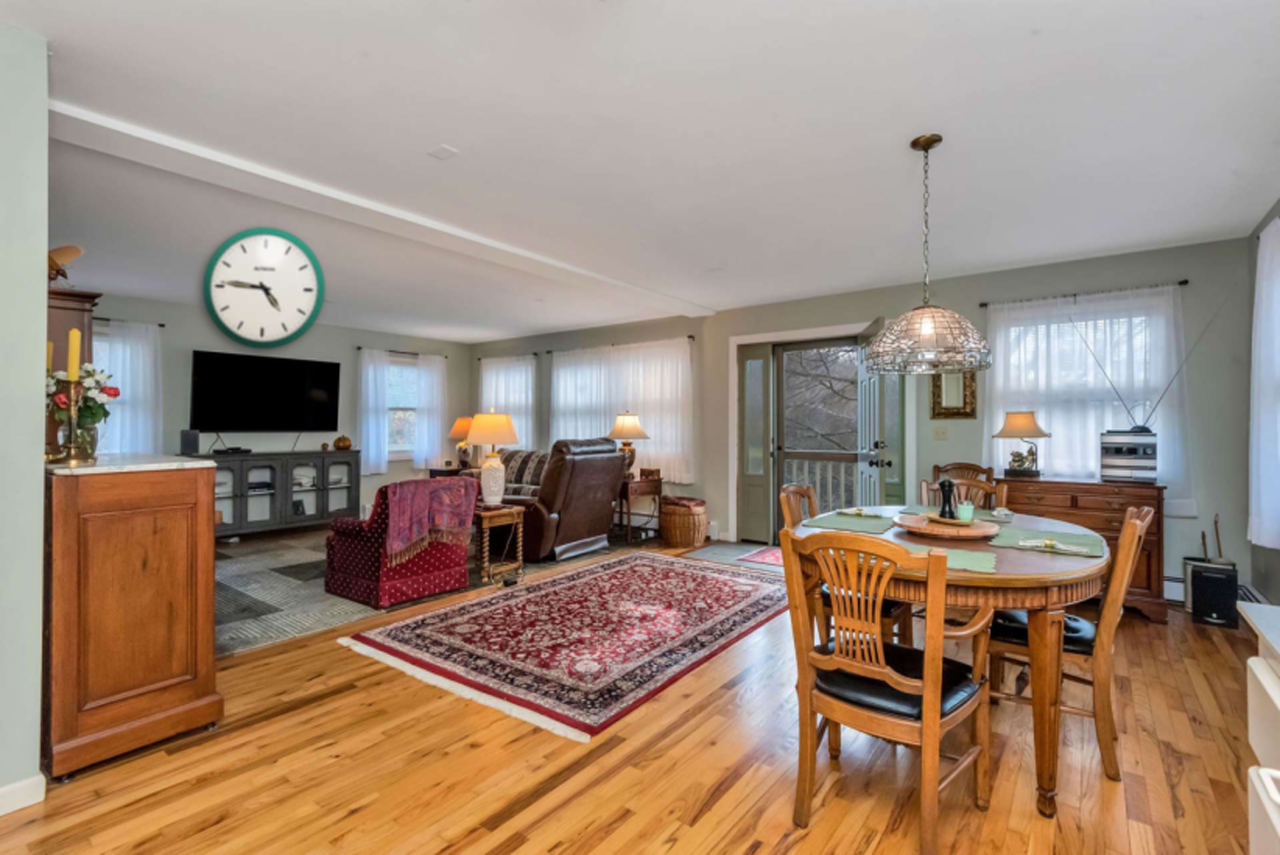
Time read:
4.46
